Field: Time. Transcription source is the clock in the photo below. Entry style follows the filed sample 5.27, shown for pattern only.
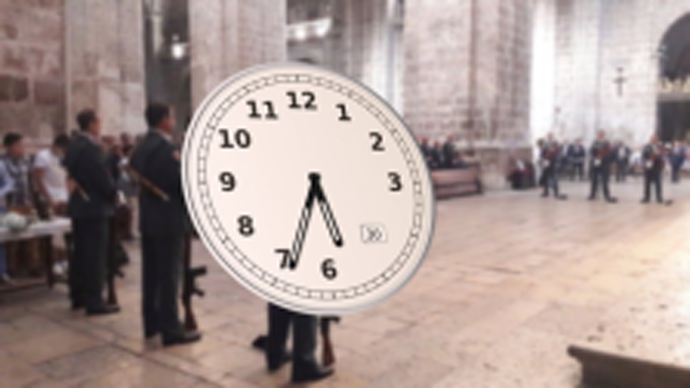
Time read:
5.34
